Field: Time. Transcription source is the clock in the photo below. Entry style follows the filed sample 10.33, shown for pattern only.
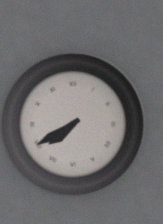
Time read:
7.40
